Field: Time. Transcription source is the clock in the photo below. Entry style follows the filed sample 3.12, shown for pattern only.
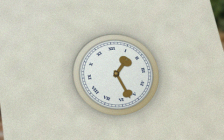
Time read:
1.27
